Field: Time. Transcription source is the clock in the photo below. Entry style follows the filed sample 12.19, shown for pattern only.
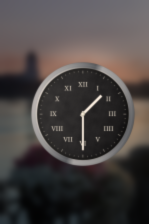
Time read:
1.30
